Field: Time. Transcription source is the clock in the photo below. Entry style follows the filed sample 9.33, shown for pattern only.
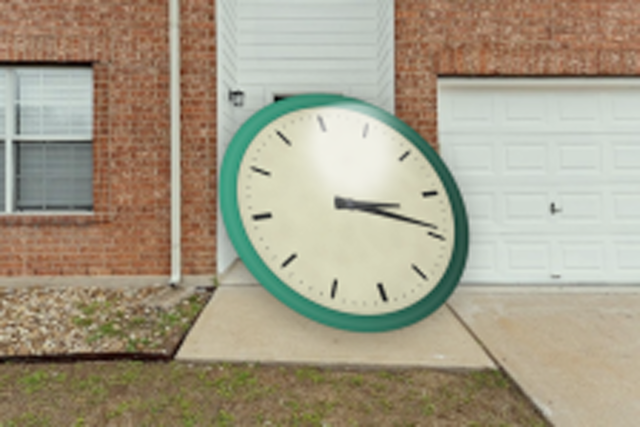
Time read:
3.19
